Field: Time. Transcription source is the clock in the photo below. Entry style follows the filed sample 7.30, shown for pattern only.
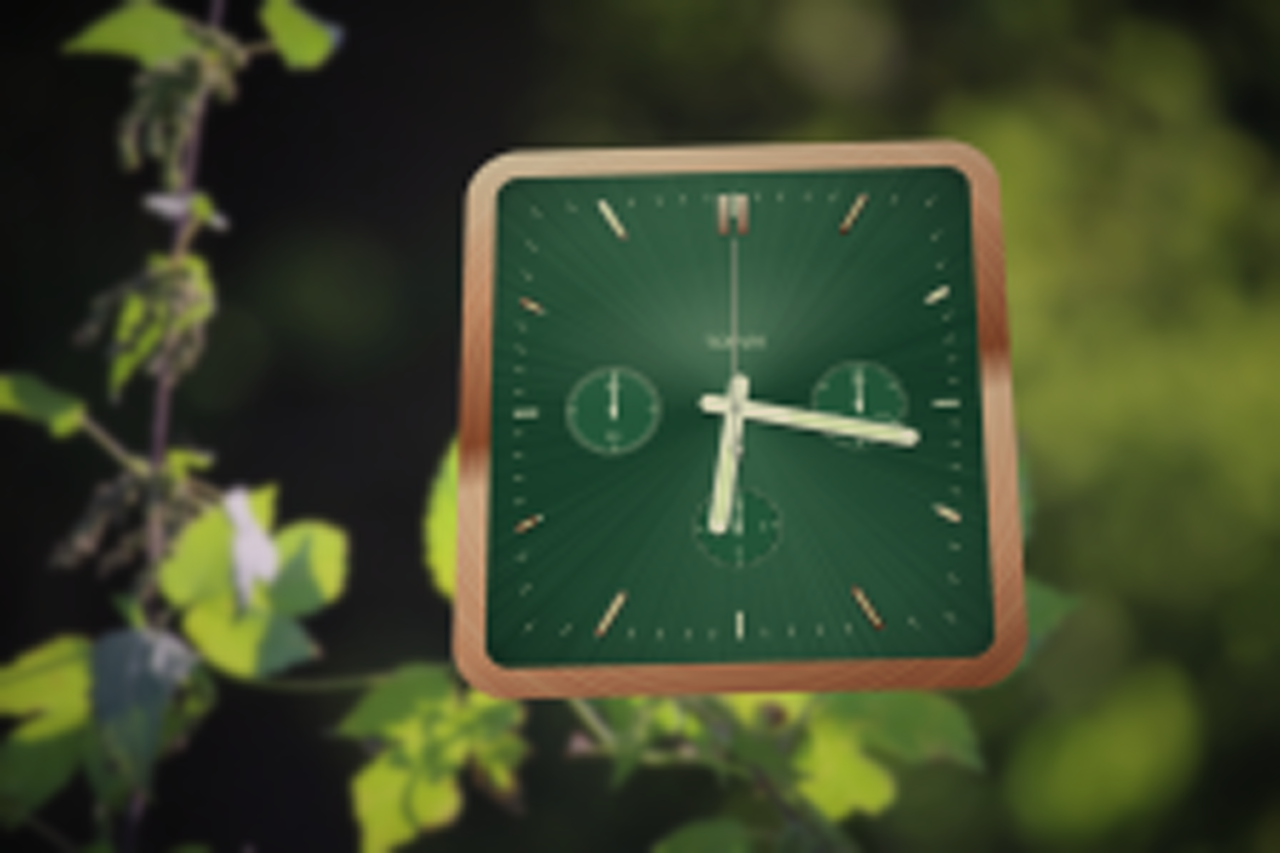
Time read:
6.17
